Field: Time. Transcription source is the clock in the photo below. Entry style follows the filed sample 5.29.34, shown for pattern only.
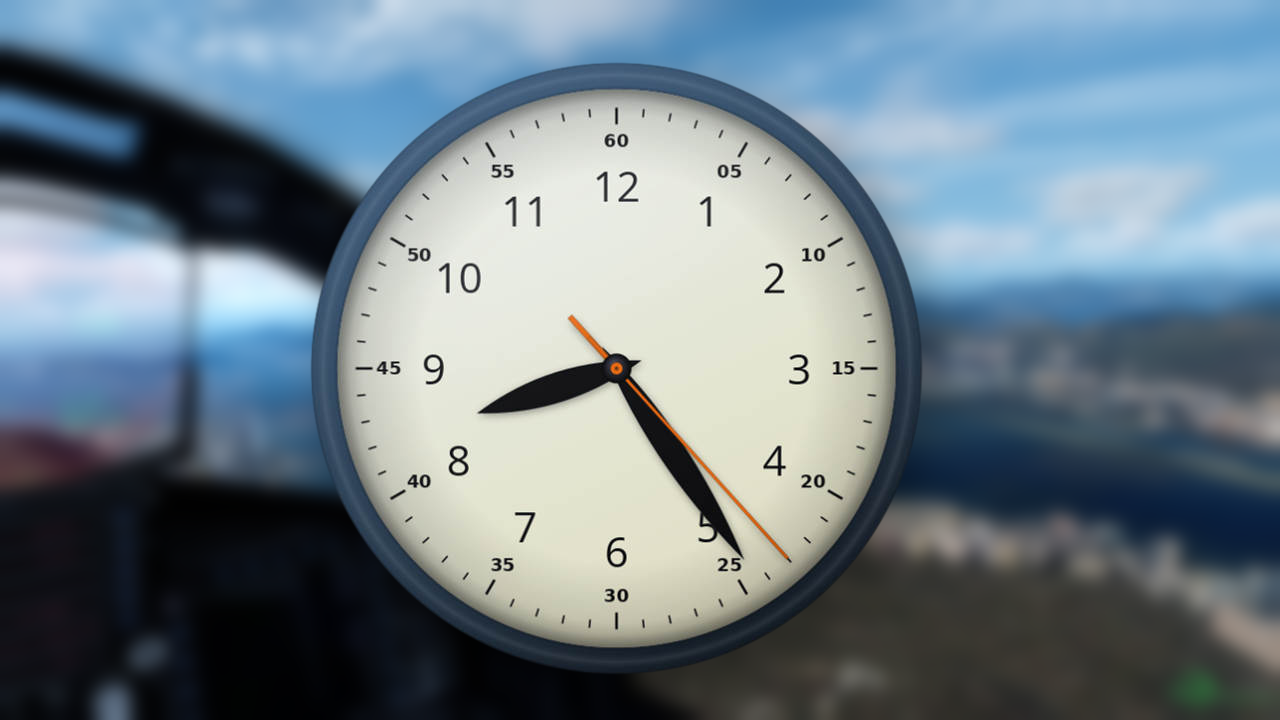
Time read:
8.24.23
